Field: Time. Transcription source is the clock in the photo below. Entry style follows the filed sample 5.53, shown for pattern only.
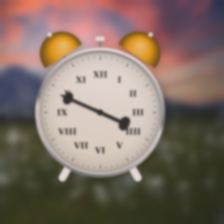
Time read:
3.49
